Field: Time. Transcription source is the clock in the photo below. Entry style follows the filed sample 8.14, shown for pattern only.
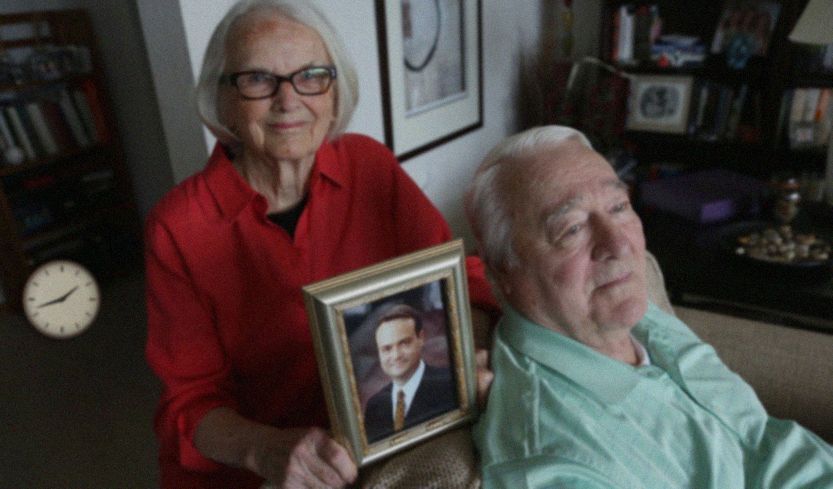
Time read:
1.42
